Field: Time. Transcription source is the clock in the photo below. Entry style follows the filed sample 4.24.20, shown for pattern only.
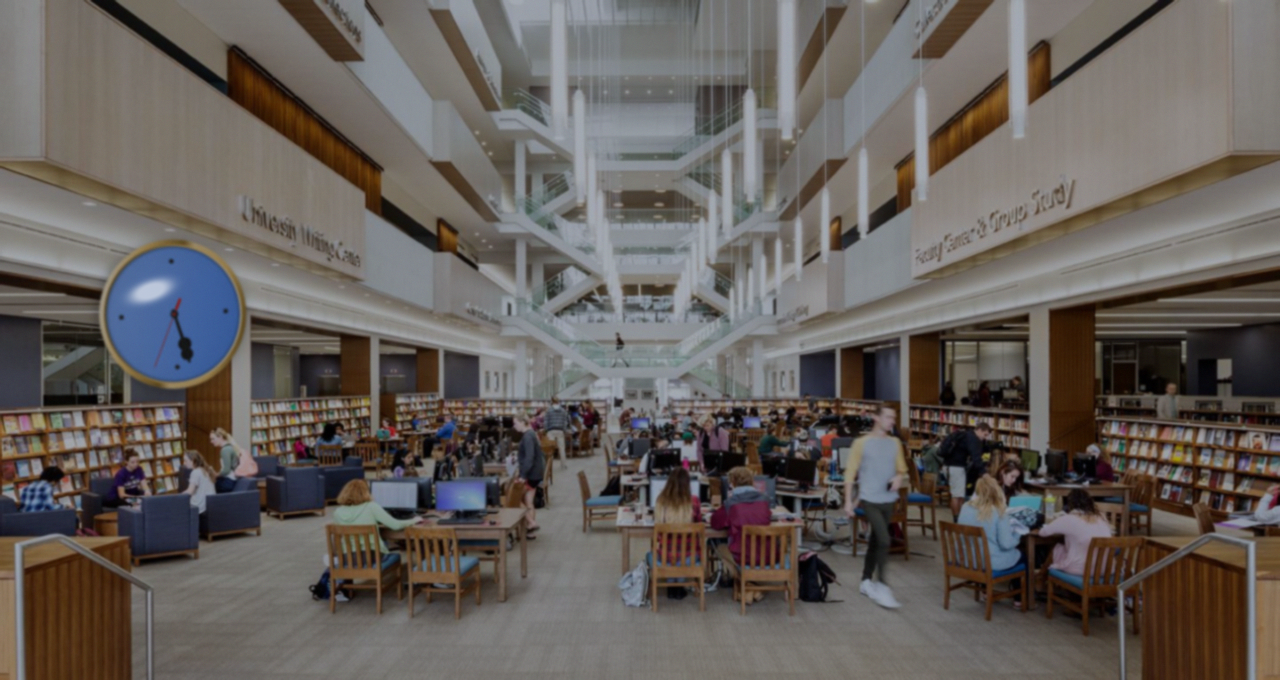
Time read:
5.27.34
